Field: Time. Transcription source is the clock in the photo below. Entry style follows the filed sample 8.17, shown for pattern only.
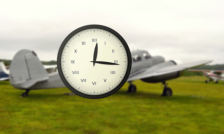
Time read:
12.16
